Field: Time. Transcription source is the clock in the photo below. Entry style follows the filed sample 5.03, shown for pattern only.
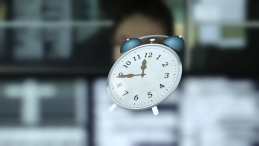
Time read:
11.44
